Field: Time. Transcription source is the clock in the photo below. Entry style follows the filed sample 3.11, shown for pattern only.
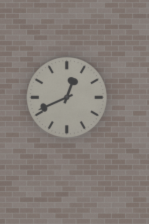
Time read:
12.41
